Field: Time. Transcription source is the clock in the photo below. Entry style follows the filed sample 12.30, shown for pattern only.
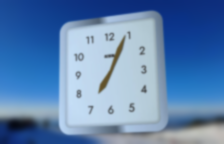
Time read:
7.04
